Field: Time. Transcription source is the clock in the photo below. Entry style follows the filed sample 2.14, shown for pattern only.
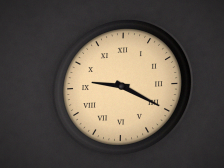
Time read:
9.20
